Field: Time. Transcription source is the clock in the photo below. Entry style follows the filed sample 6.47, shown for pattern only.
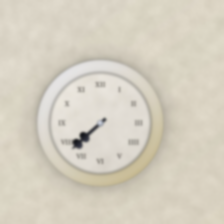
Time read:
7.38
